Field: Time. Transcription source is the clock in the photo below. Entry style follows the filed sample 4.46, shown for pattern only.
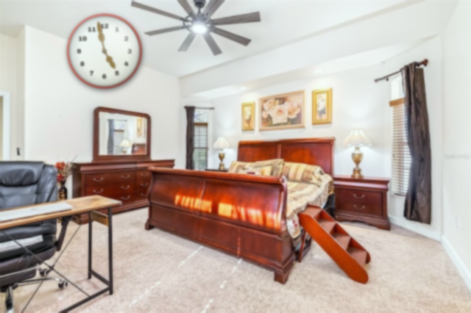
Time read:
4.58
